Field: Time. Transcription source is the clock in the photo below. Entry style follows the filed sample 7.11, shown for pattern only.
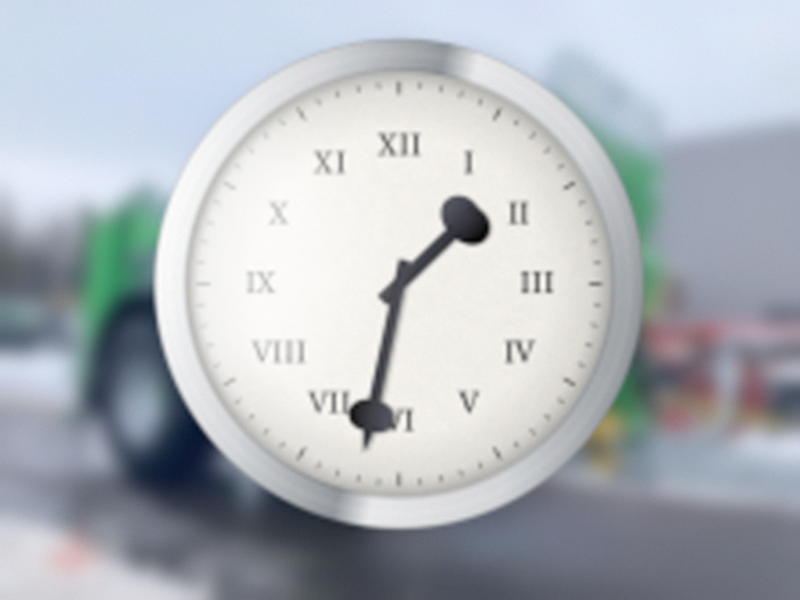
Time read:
1.32
